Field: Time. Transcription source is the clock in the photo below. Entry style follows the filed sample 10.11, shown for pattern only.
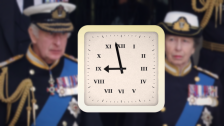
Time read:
8.58
